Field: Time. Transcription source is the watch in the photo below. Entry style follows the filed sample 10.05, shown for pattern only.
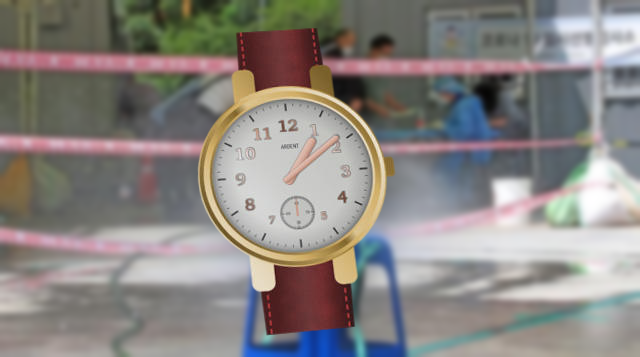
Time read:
1.09
